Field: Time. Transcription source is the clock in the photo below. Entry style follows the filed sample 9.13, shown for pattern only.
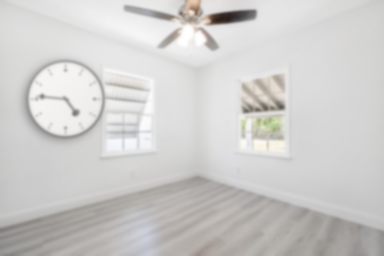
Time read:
4.46
